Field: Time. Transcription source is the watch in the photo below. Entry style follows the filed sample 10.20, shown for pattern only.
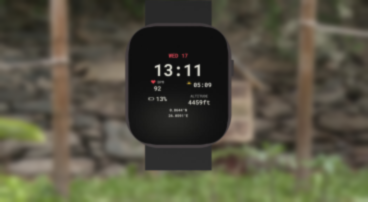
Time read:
13.11
